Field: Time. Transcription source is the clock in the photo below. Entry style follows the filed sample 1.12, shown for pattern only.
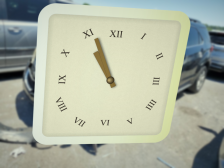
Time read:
10.56
